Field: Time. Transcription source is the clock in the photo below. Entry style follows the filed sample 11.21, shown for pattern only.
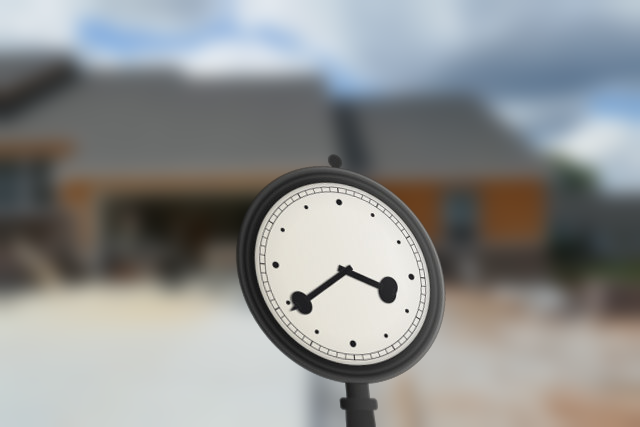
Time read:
3.39
